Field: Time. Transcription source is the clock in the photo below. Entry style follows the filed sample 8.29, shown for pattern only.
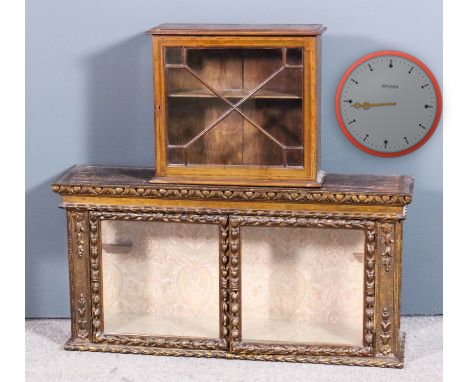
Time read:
8.44
